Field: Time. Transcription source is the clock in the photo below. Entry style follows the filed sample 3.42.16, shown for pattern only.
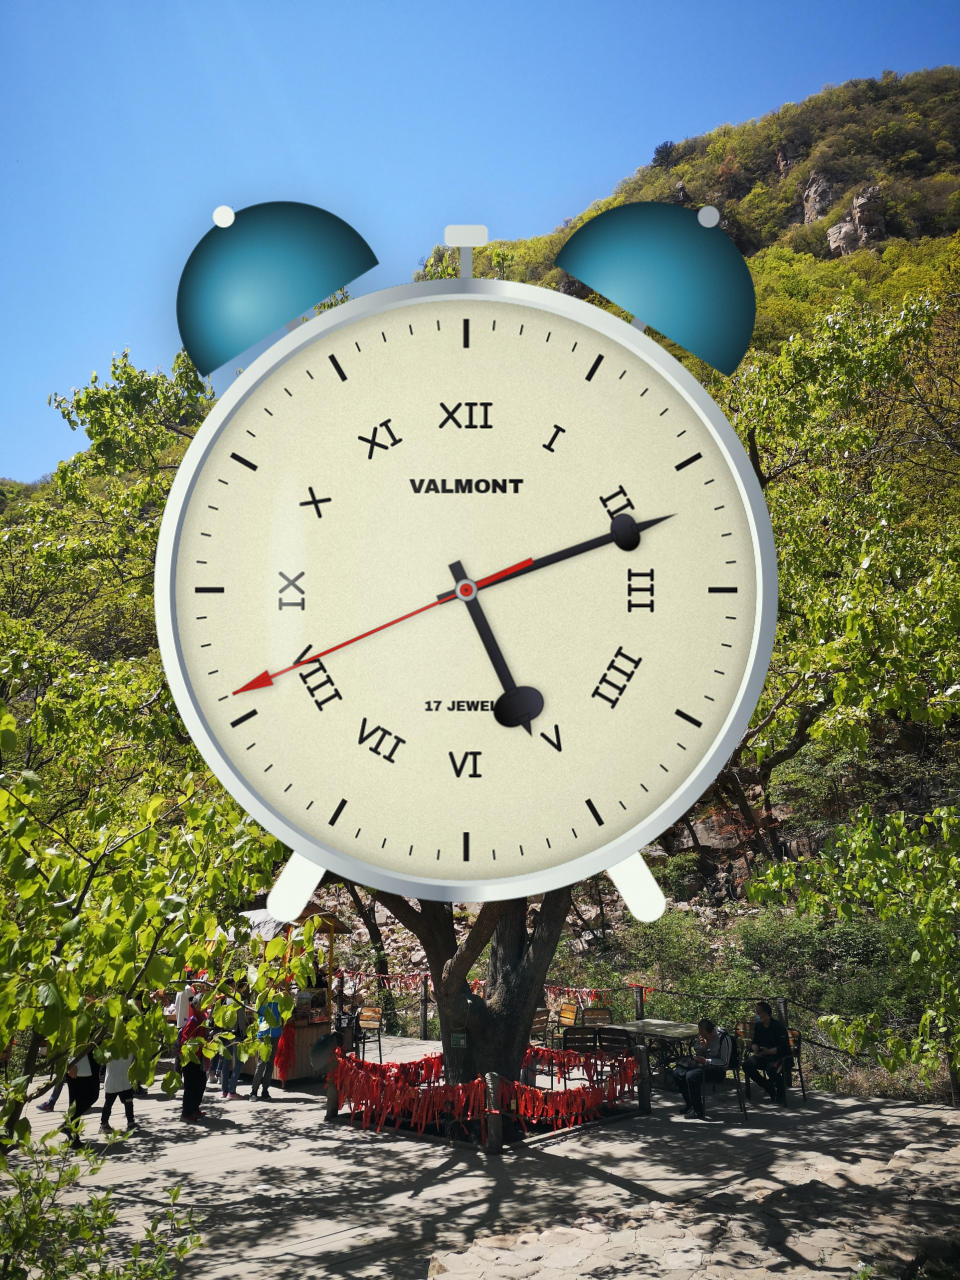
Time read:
5.11.41
